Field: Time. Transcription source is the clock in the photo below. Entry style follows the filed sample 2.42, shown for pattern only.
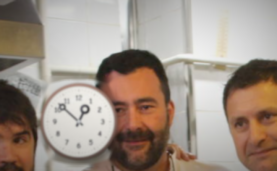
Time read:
12.52
